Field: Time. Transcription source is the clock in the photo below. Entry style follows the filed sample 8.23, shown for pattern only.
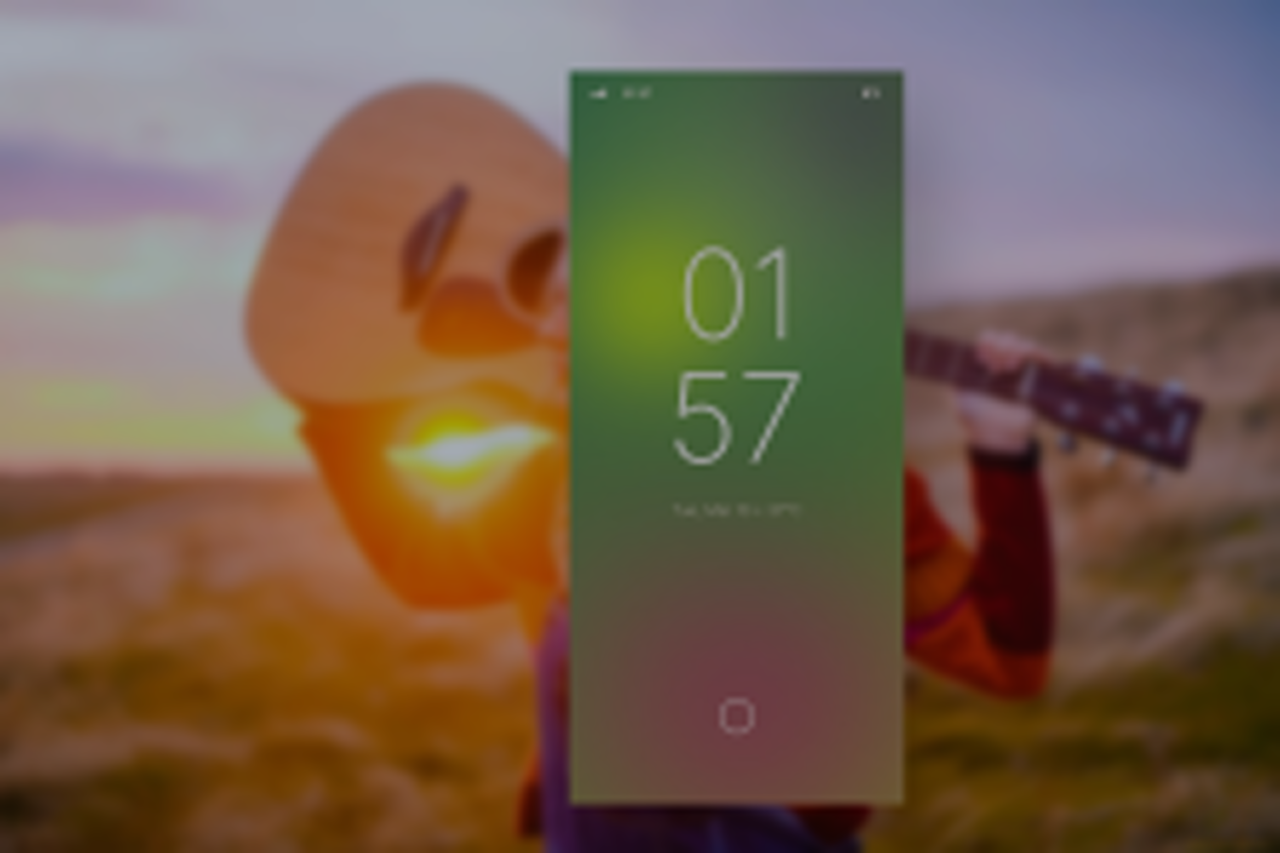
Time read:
1.57
